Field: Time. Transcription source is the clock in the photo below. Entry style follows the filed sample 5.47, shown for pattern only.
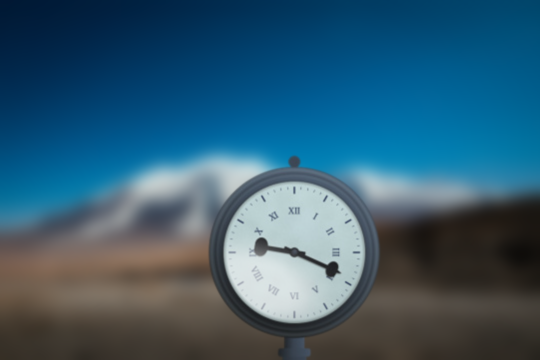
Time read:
9.19
